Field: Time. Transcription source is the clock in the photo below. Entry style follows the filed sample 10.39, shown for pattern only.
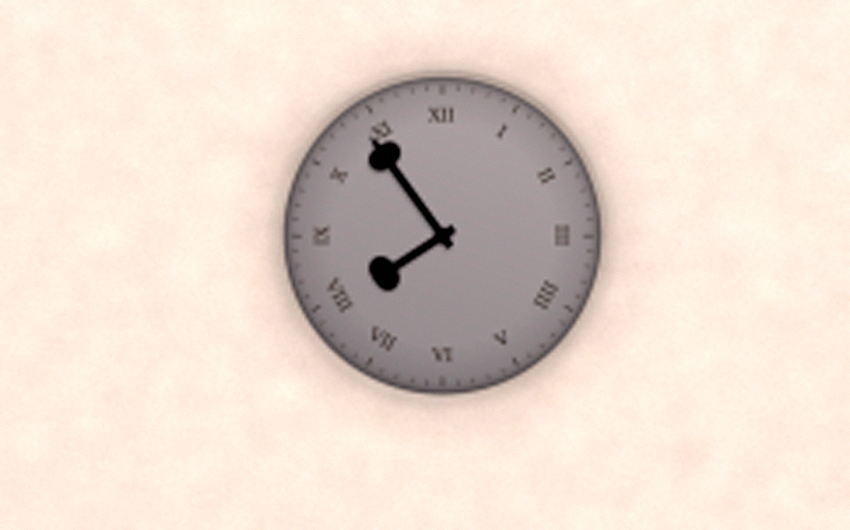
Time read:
7.54
